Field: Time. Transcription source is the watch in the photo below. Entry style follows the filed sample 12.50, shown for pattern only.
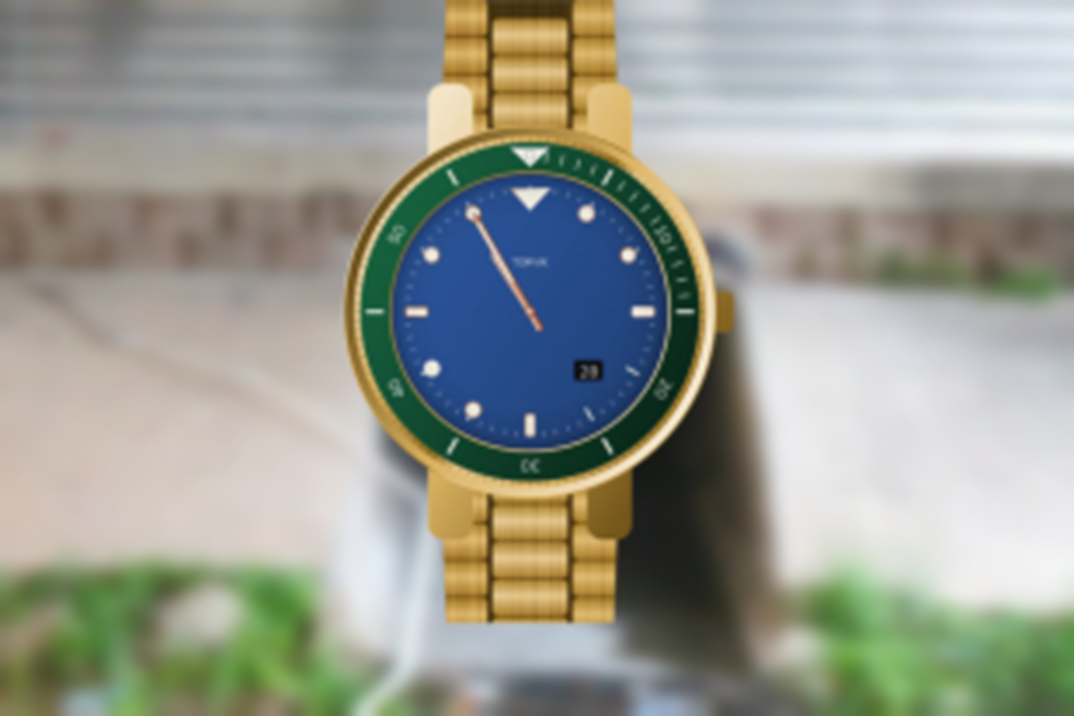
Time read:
10.55
